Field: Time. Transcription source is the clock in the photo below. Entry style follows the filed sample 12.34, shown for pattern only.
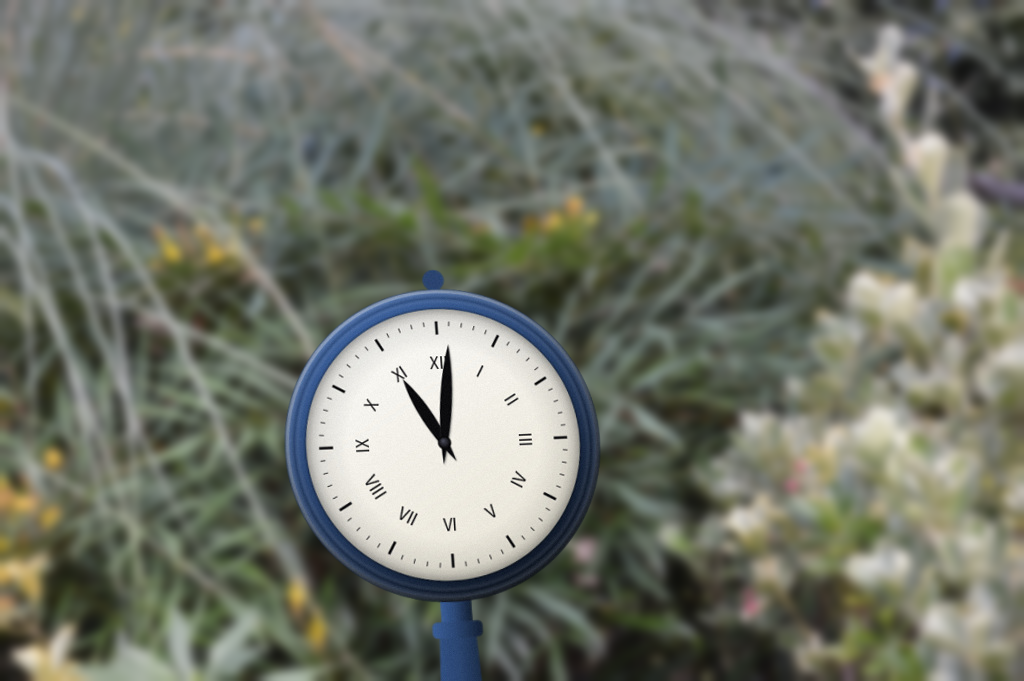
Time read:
11.01
